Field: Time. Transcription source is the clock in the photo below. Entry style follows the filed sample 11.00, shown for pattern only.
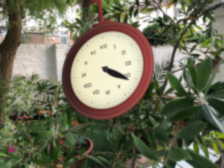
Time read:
4.21
